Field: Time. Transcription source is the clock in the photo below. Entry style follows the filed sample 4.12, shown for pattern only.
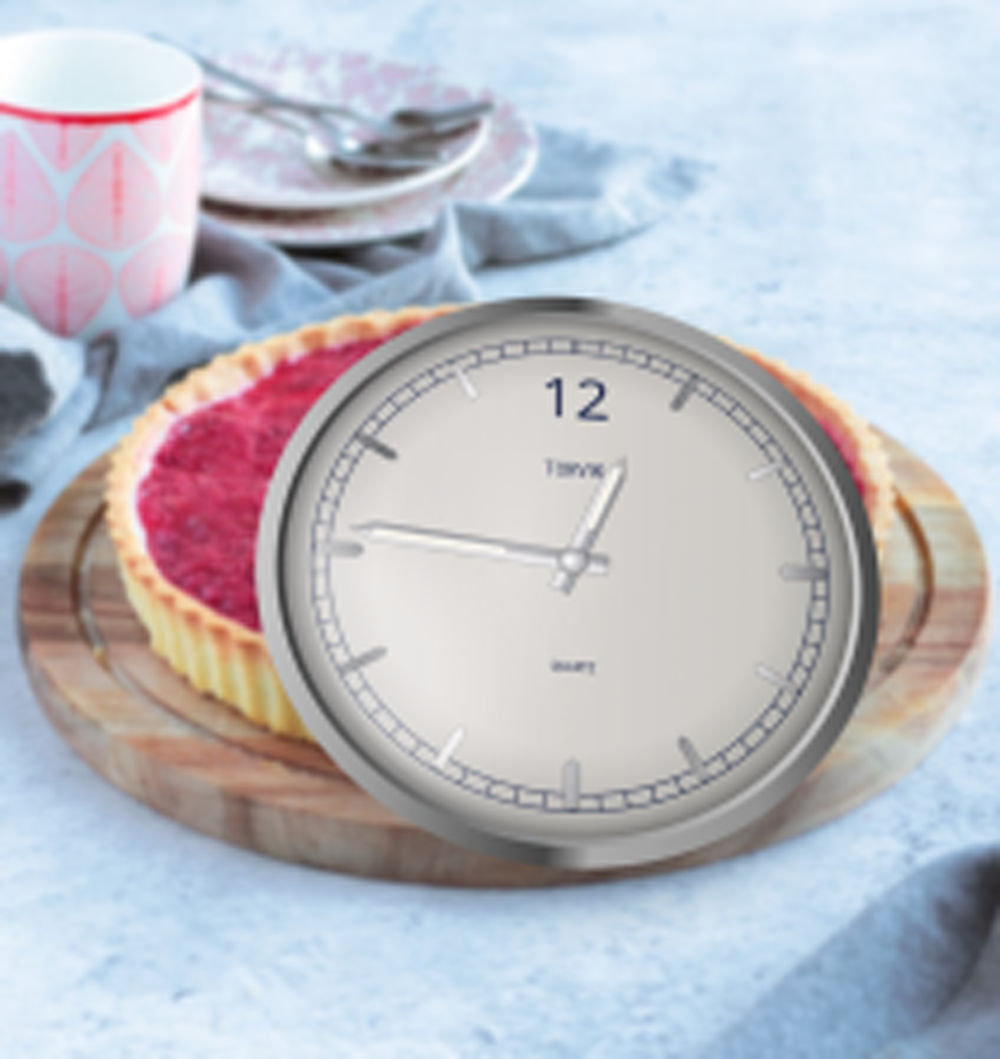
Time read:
12.46
